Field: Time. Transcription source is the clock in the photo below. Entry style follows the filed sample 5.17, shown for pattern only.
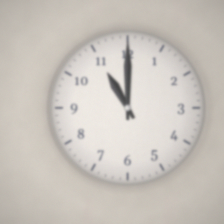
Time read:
11.00
